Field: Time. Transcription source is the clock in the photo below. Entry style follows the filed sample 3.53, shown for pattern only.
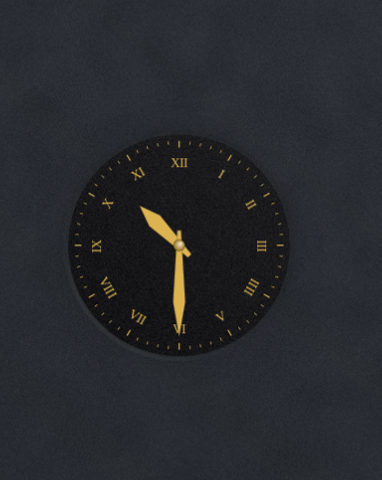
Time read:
10.30
